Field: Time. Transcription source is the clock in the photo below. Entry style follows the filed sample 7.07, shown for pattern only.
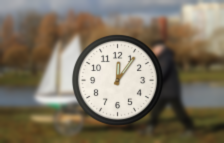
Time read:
12.06
